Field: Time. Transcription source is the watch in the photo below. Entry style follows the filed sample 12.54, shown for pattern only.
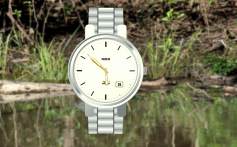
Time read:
5.52
